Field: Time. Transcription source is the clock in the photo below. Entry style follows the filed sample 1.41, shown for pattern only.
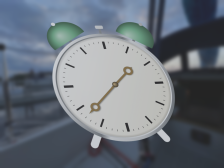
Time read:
1.38
